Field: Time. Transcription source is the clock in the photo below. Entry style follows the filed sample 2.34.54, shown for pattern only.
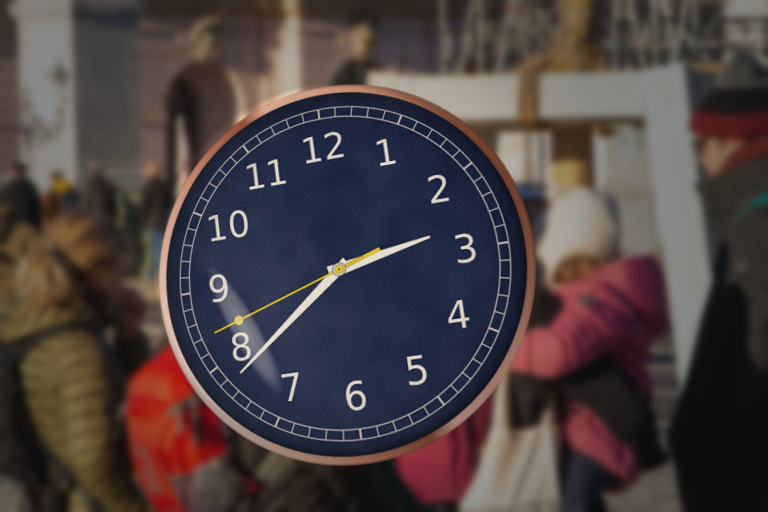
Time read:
2.38.42
